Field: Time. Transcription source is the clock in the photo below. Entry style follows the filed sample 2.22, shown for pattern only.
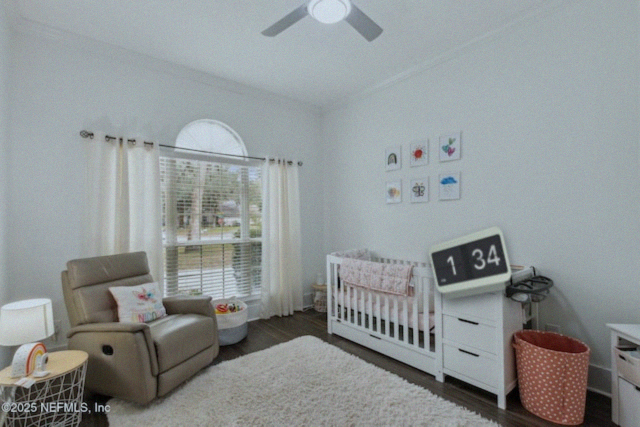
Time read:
1.34
